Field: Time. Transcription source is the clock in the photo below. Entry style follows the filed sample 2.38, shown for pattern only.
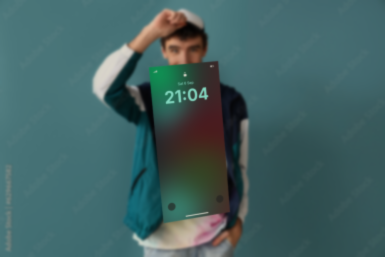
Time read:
21.04
